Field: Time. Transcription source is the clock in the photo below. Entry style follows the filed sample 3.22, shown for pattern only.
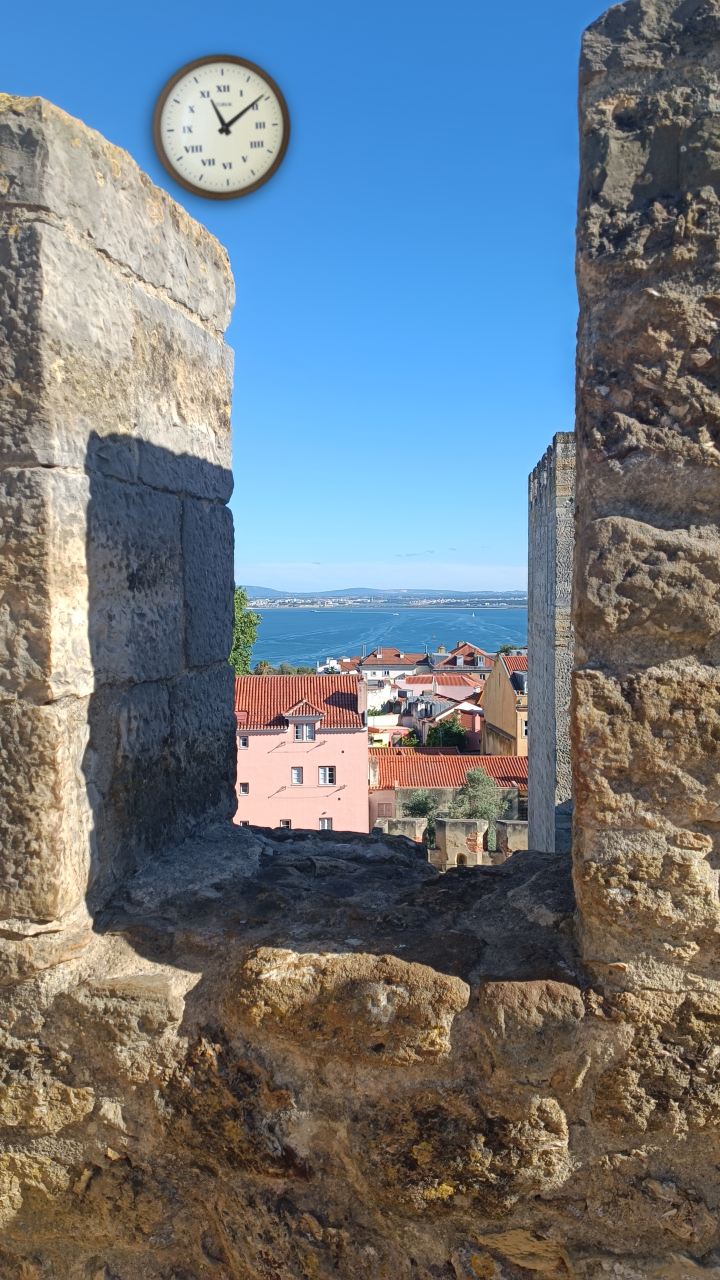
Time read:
11.09
